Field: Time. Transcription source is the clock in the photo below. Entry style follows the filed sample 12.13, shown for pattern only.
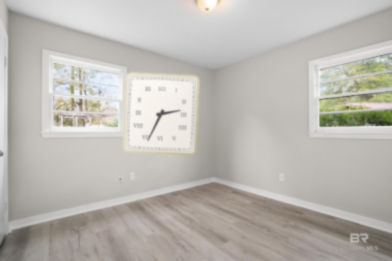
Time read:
2.34
